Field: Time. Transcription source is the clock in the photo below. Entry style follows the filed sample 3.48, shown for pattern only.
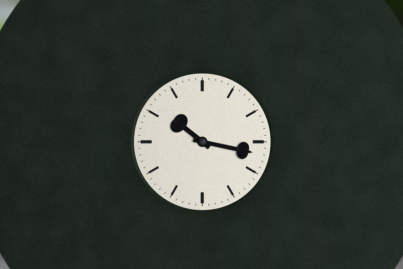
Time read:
10.17
